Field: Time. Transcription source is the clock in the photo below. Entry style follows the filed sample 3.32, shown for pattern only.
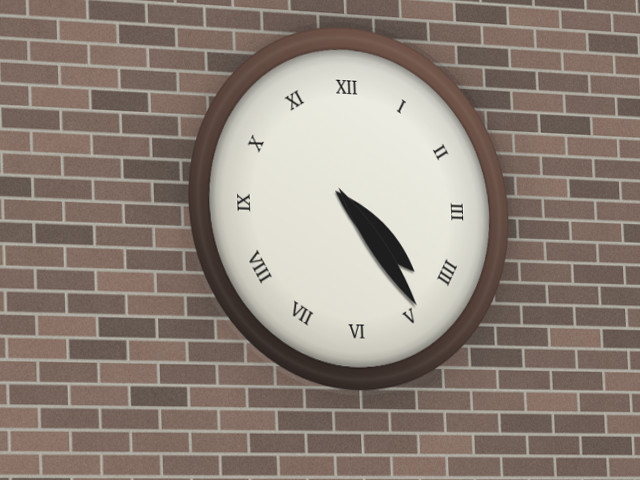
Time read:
4.24
